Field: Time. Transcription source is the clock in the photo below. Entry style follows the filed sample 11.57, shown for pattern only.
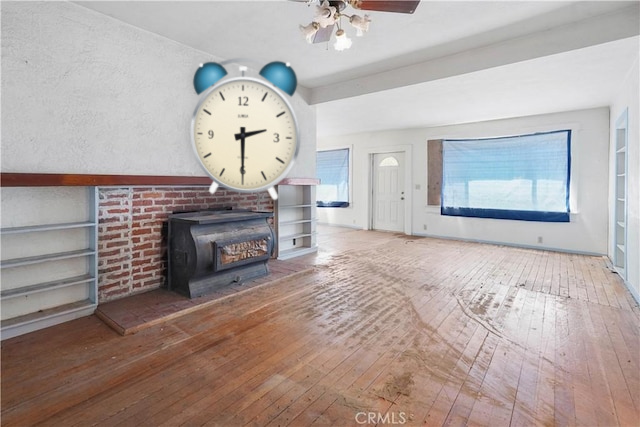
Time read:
2.30
